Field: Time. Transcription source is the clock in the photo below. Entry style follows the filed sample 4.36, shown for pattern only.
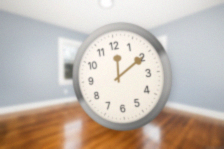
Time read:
12.10
